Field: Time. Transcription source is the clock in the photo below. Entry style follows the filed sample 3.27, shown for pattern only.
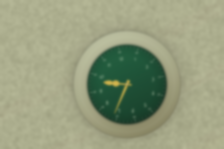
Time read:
9.36
